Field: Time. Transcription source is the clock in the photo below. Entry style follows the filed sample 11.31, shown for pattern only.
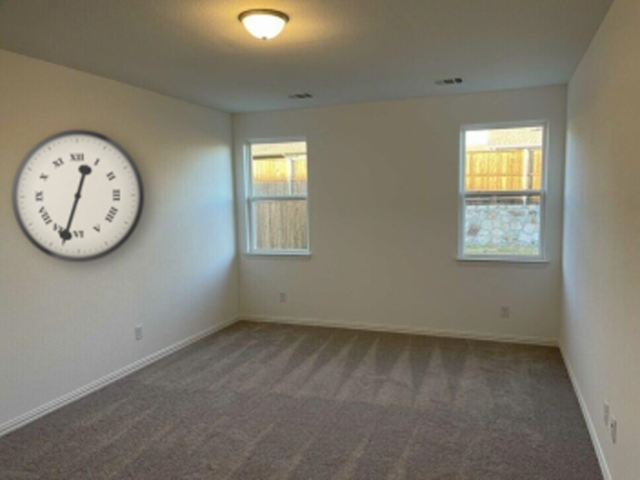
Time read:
12.33
